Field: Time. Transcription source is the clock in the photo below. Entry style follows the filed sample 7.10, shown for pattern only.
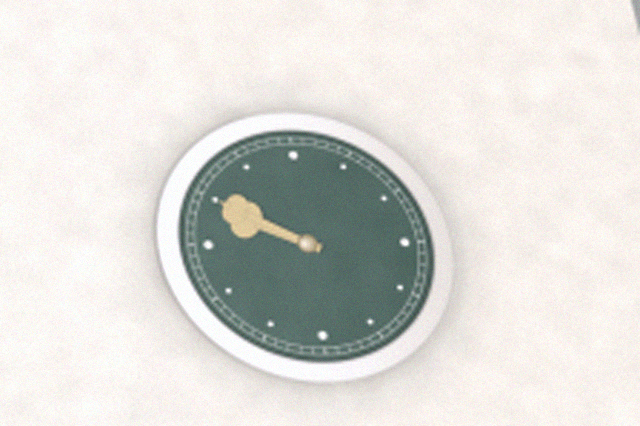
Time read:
9.50
